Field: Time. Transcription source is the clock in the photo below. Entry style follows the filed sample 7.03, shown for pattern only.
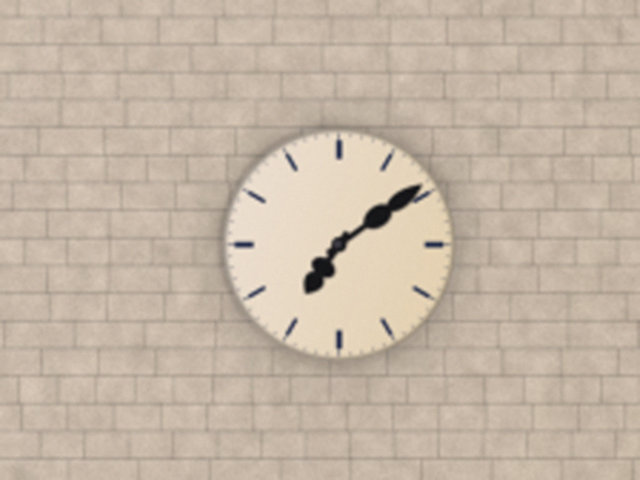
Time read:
7.09
